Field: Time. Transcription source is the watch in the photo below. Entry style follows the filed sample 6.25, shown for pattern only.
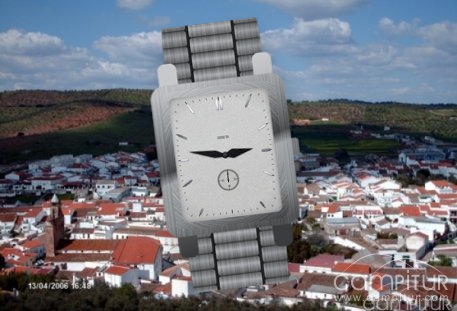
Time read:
2.47
